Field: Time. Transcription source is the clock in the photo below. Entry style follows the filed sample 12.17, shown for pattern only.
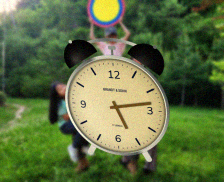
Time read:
5.13
